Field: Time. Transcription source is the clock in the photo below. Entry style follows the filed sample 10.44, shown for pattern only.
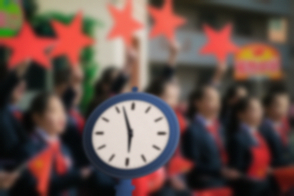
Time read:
5.57
